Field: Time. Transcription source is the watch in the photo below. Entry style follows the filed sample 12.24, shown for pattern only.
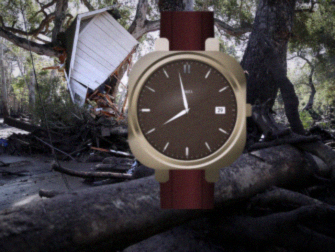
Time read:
7.58
